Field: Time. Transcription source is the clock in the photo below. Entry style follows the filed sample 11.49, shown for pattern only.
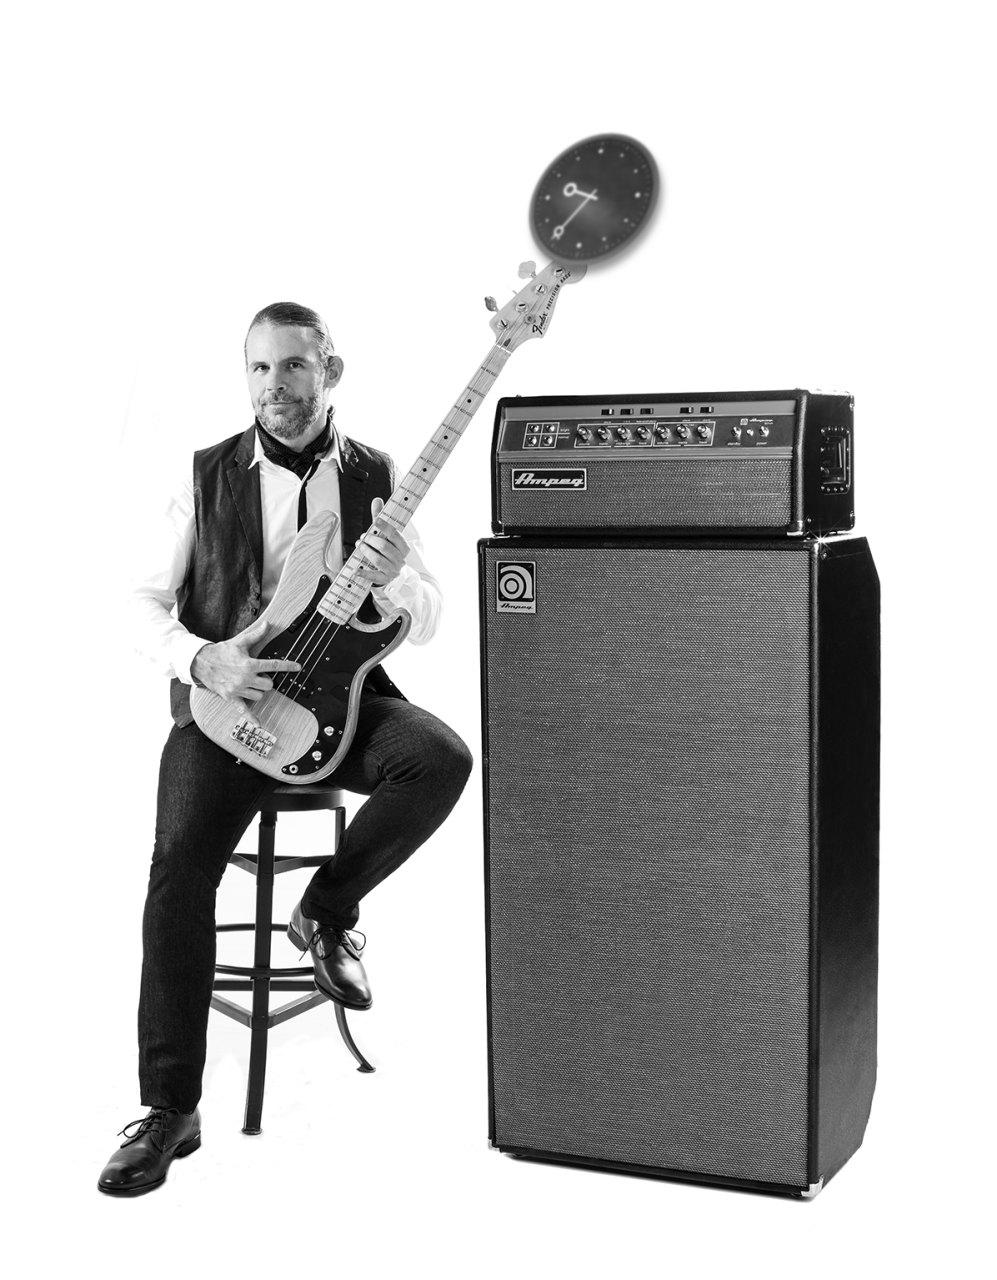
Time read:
9.36
